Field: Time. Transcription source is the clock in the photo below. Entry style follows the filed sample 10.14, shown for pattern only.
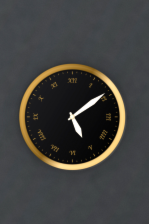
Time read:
5.09
